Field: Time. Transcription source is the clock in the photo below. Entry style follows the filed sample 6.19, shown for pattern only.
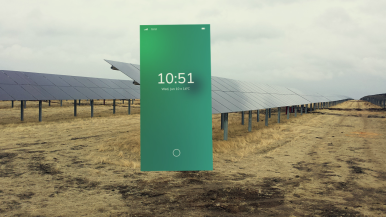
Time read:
10.51
